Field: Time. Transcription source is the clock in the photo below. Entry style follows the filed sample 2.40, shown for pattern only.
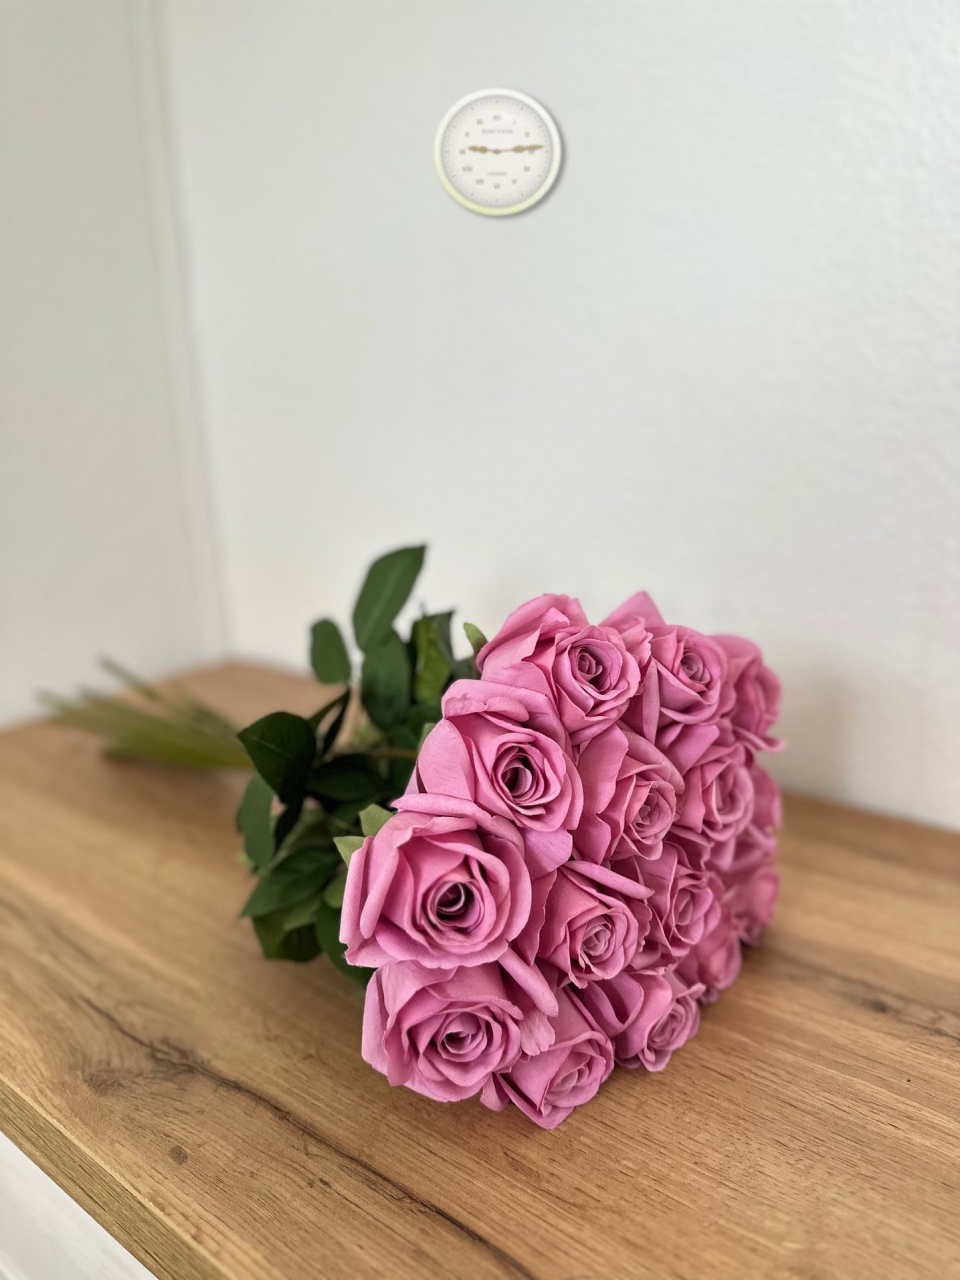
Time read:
9.14
